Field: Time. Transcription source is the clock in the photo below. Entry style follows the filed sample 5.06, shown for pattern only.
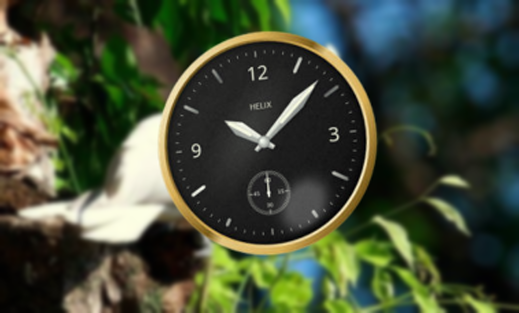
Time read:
10.08
